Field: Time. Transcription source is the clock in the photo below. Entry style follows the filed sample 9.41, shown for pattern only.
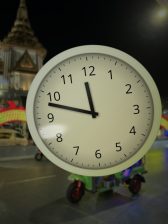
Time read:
11.48
